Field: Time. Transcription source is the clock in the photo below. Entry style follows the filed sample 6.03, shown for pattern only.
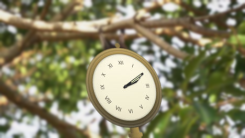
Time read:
2.10
